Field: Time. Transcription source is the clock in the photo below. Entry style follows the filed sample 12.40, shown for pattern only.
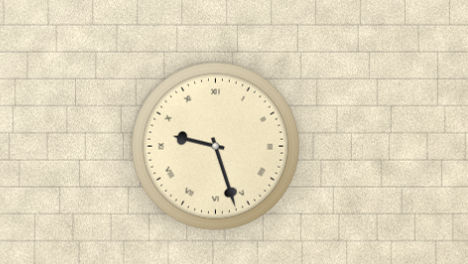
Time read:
9.27
